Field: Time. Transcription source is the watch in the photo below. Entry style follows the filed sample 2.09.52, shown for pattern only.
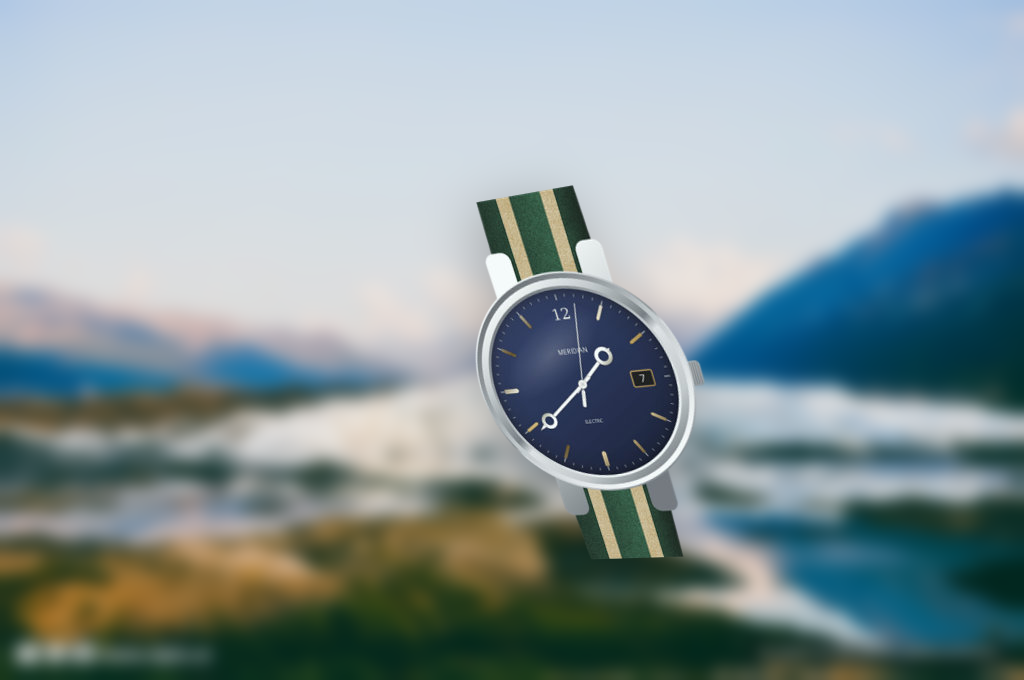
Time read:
1.39.02
